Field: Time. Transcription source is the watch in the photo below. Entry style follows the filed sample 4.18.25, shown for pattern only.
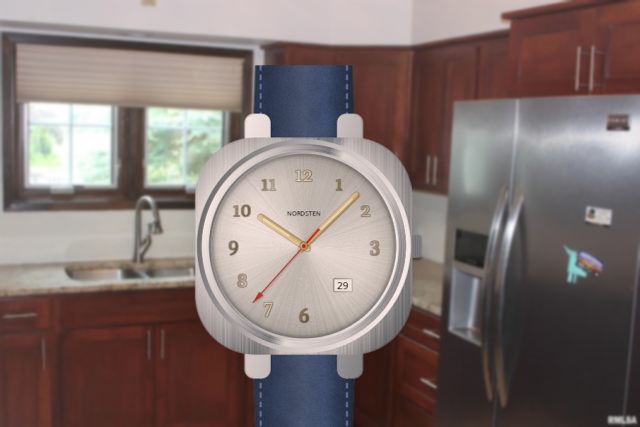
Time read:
10.07.37
